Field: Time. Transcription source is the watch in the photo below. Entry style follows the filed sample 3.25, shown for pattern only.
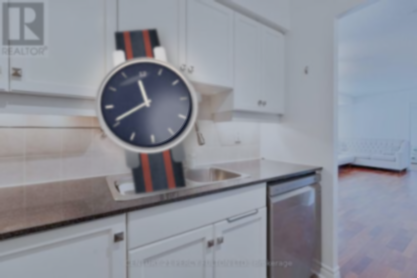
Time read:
11.41
